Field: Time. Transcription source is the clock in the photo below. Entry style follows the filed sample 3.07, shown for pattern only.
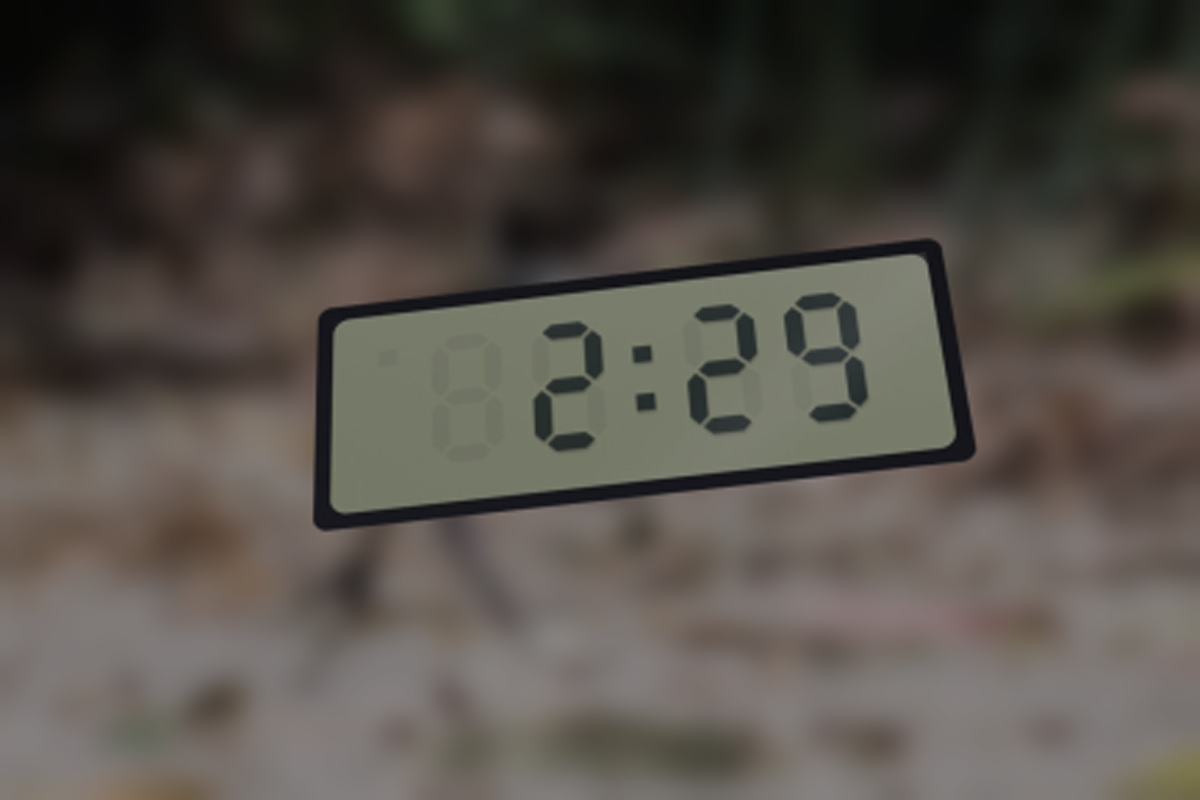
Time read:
2.29
